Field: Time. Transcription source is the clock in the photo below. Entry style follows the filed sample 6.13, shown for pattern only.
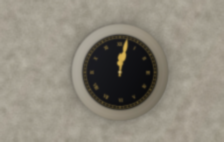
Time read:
12.02
